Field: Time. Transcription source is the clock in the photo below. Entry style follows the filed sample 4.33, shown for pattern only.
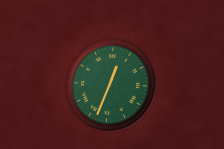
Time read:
12.33
